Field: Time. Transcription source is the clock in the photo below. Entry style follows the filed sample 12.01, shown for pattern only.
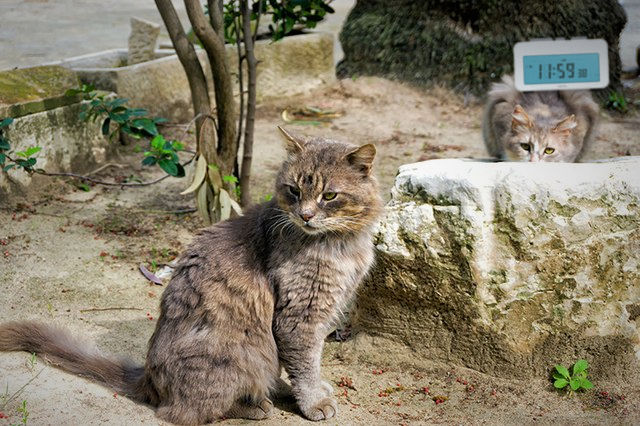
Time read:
11.59
